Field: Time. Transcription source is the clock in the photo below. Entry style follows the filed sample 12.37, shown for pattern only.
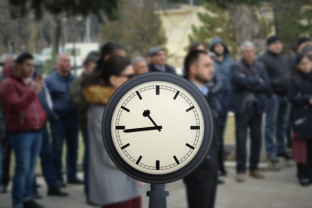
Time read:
10.44
